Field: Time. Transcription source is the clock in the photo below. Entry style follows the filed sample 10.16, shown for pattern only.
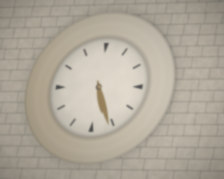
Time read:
5.26
